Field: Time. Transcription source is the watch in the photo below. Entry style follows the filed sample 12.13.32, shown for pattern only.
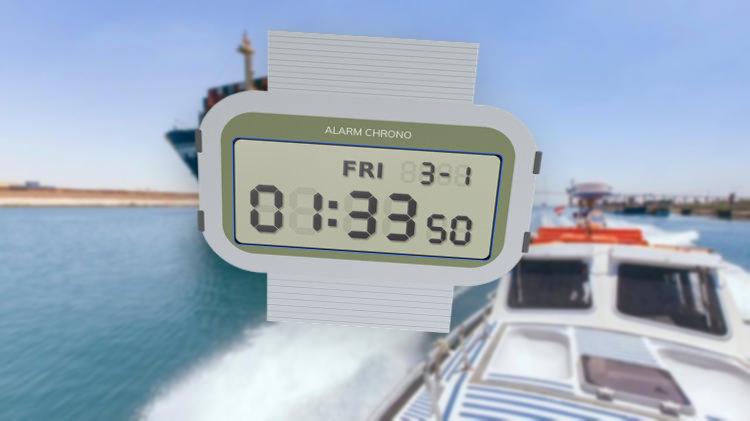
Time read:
1.33.50
